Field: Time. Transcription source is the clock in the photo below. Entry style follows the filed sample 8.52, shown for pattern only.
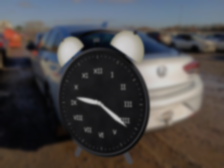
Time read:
9.21
